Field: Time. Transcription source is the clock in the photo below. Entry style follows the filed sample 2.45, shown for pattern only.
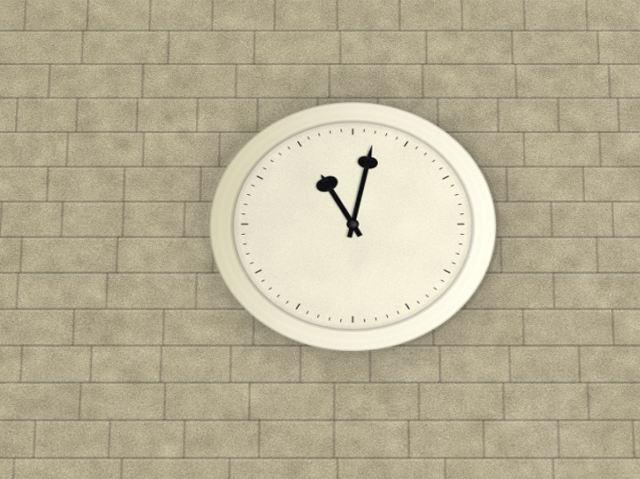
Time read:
11.02
